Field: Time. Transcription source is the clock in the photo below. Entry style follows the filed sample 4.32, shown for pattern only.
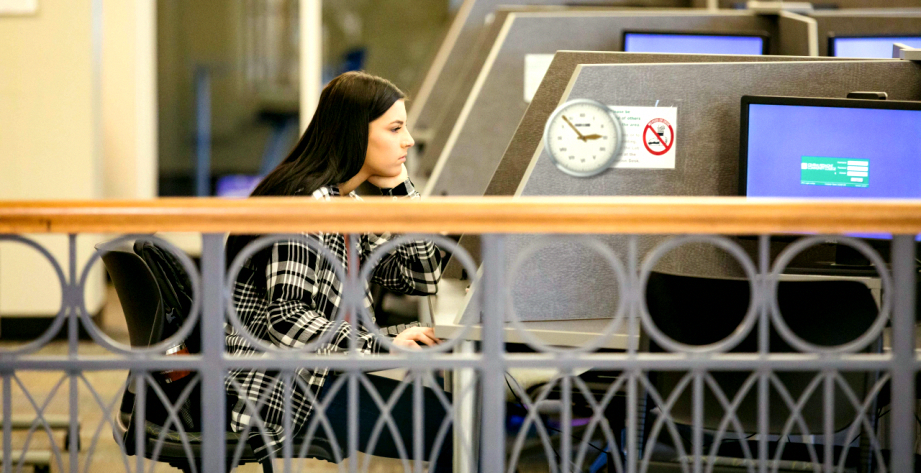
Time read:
2.53
